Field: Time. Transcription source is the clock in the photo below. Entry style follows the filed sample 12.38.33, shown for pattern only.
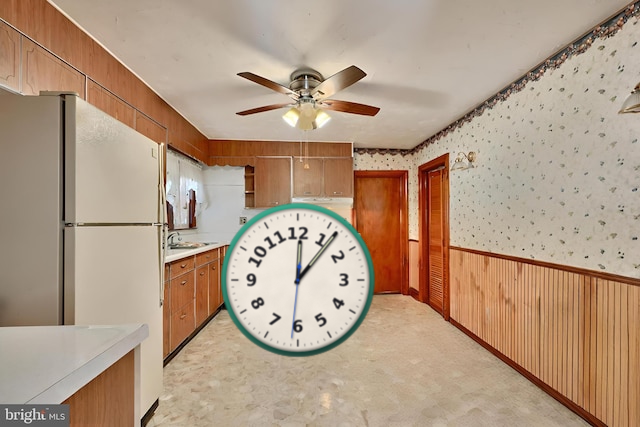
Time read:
12.06.31
